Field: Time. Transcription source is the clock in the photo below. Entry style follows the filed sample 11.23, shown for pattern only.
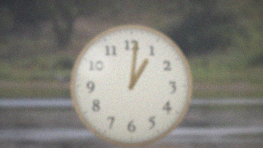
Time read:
1.01
